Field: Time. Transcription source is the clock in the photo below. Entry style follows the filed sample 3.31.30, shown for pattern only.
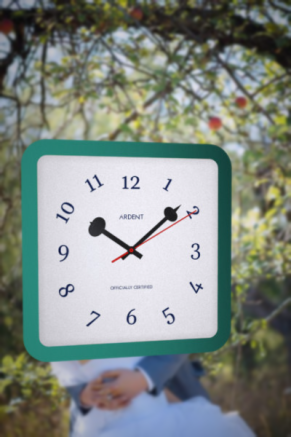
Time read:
10.08.10
